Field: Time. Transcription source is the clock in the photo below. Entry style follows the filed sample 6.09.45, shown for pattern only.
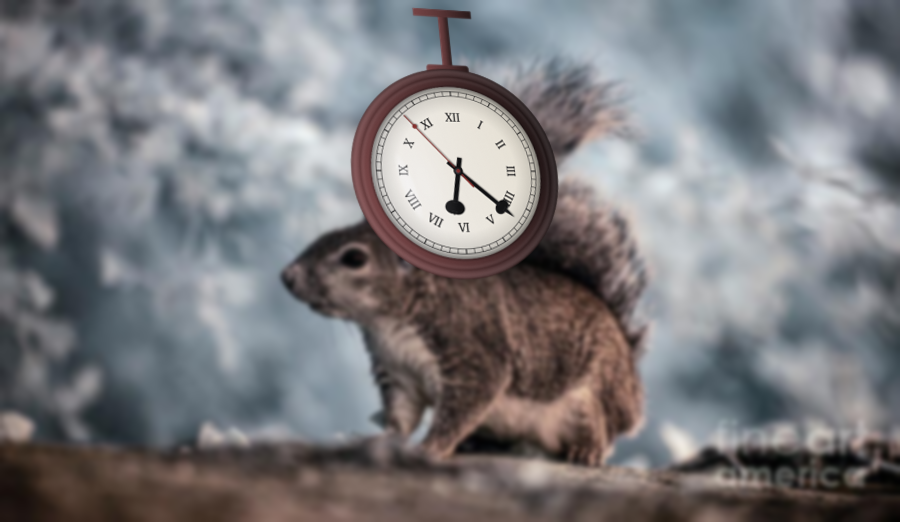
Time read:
6.21.53
